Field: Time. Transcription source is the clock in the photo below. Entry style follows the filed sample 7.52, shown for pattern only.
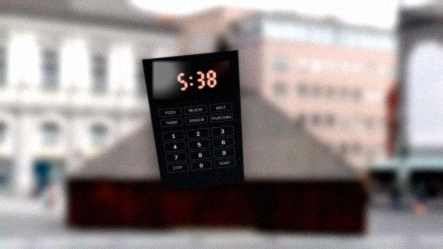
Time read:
5.38
